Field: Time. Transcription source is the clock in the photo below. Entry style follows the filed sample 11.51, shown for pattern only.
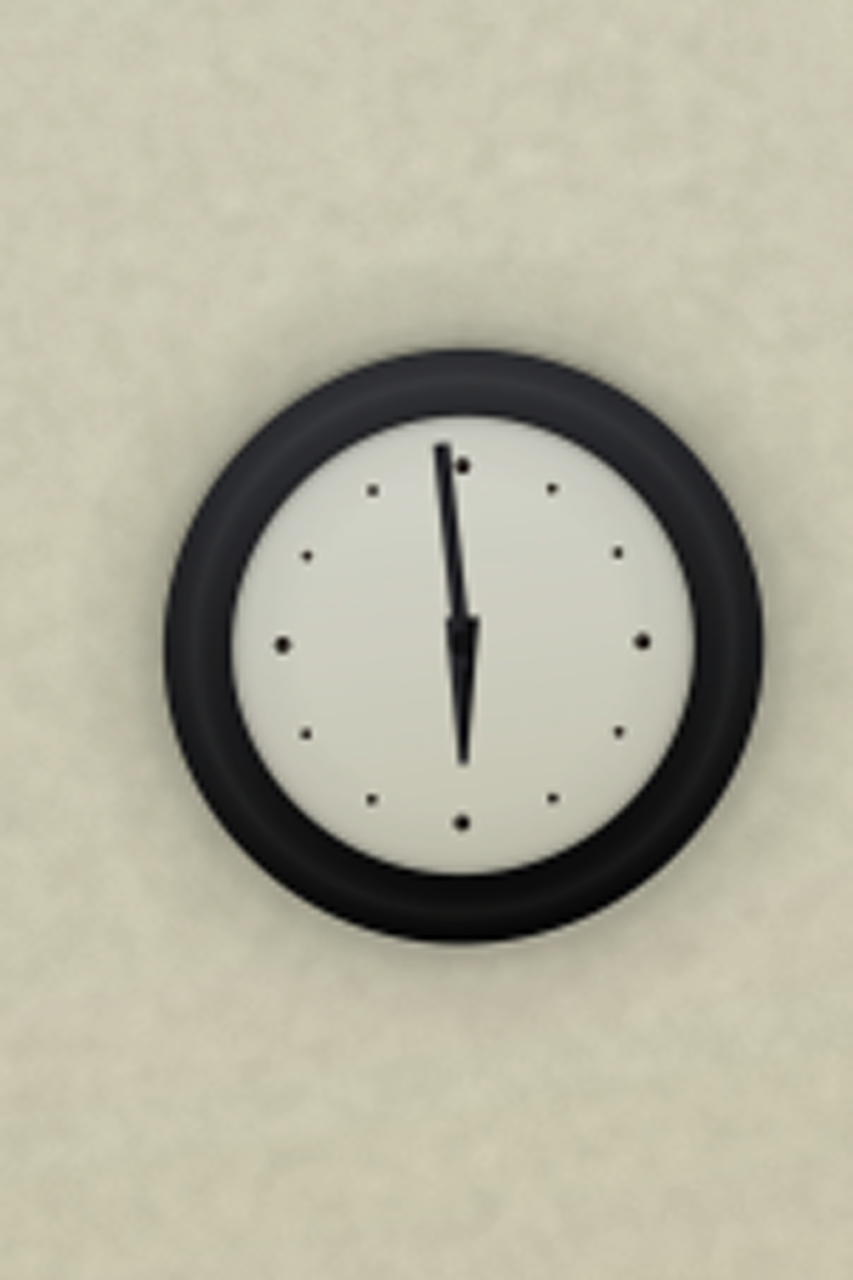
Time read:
5.59
